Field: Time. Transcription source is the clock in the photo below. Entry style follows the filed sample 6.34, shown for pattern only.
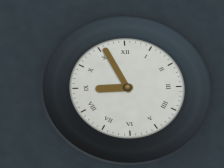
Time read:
8.56
